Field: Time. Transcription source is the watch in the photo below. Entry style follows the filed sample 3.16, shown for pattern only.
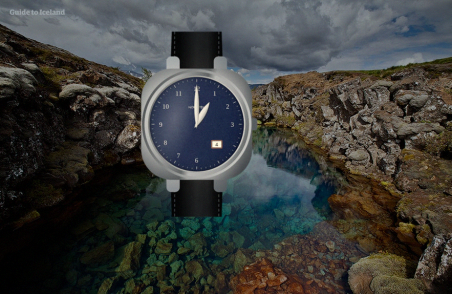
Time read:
1.00
